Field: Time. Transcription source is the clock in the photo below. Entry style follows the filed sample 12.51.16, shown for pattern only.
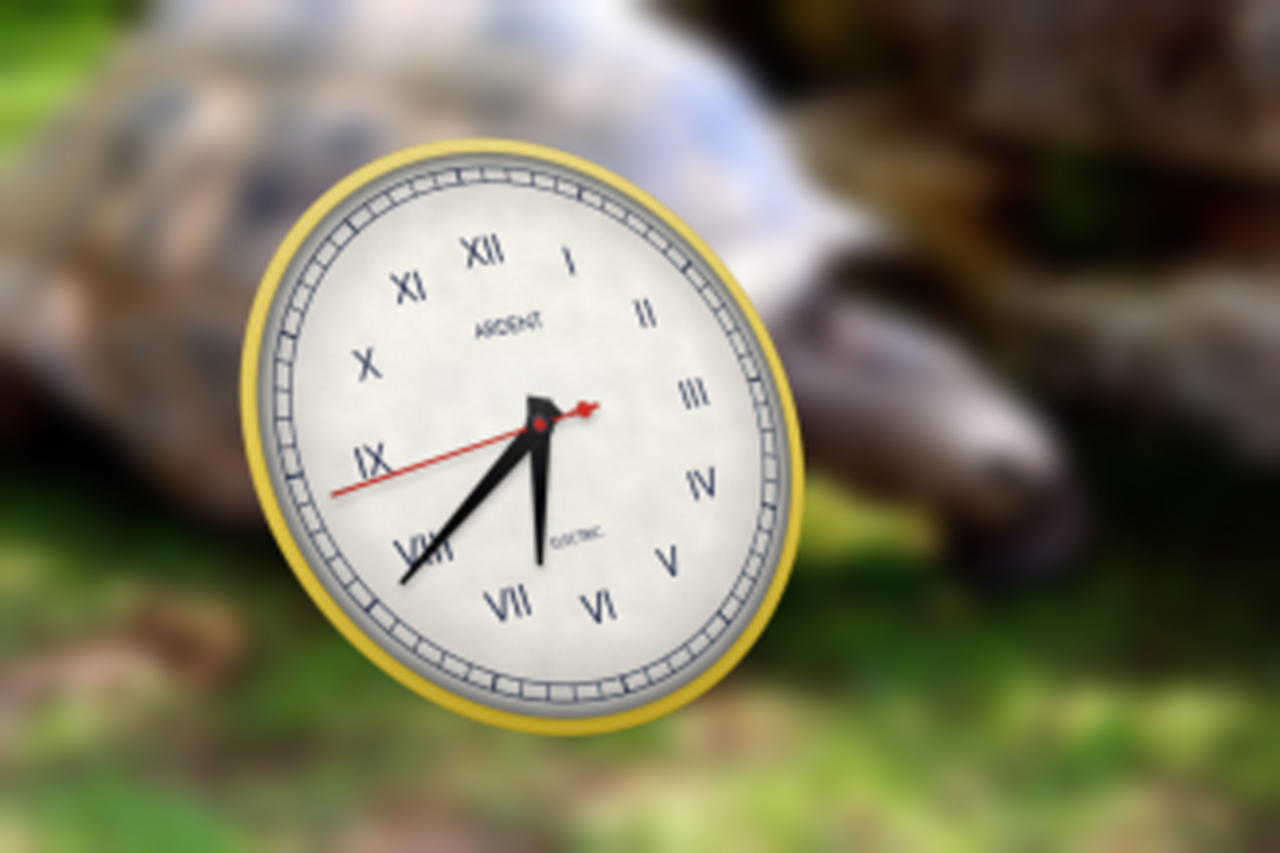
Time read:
6.39.44
